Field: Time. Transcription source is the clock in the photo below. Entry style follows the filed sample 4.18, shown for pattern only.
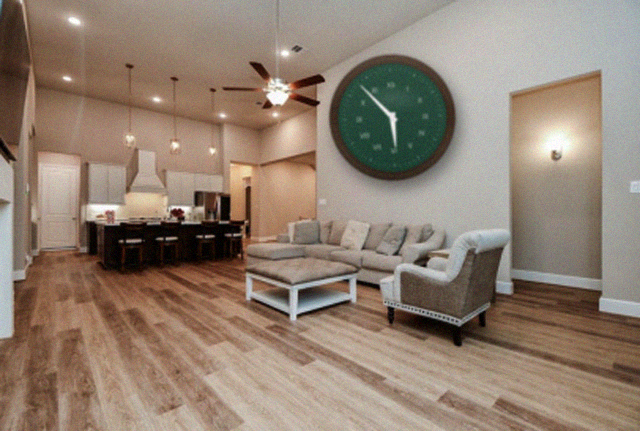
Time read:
5.53
